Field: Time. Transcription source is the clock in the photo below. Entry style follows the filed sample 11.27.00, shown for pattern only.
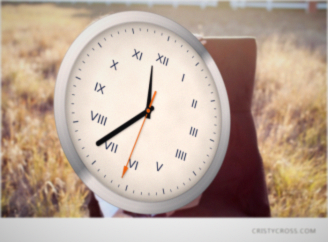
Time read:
11.36.31
